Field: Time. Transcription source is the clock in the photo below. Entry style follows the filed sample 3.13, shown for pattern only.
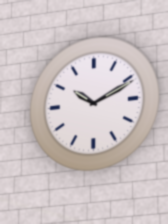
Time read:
10.11
